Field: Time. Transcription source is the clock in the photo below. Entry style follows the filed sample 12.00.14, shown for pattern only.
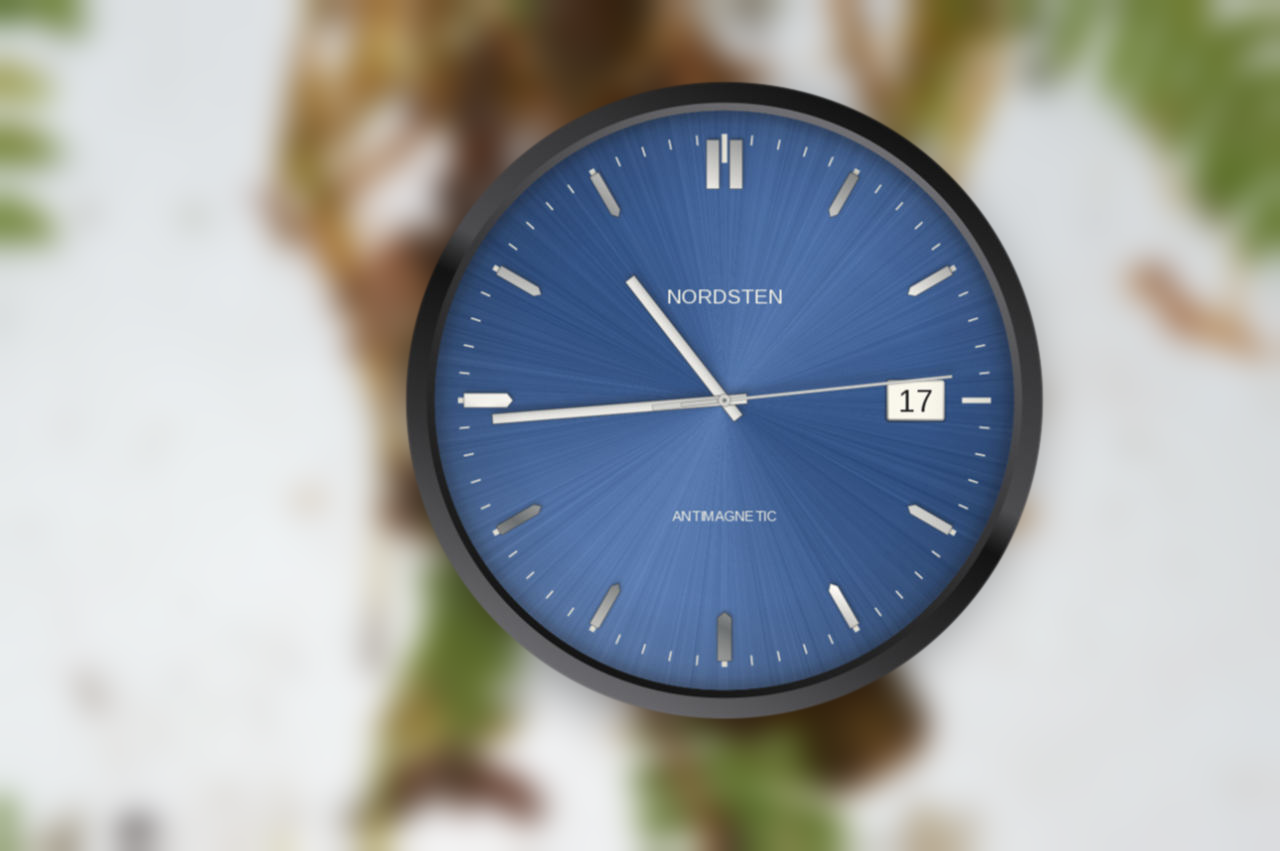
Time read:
10.44.14
